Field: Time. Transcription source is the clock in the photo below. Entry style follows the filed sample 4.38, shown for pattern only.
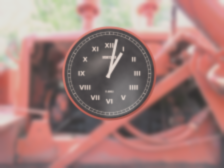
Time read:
1.02
